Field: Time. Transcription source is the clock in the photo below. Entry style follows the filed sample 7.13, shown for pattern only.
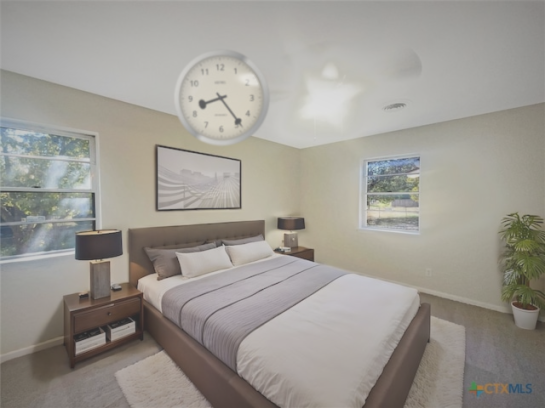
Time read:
8.24
